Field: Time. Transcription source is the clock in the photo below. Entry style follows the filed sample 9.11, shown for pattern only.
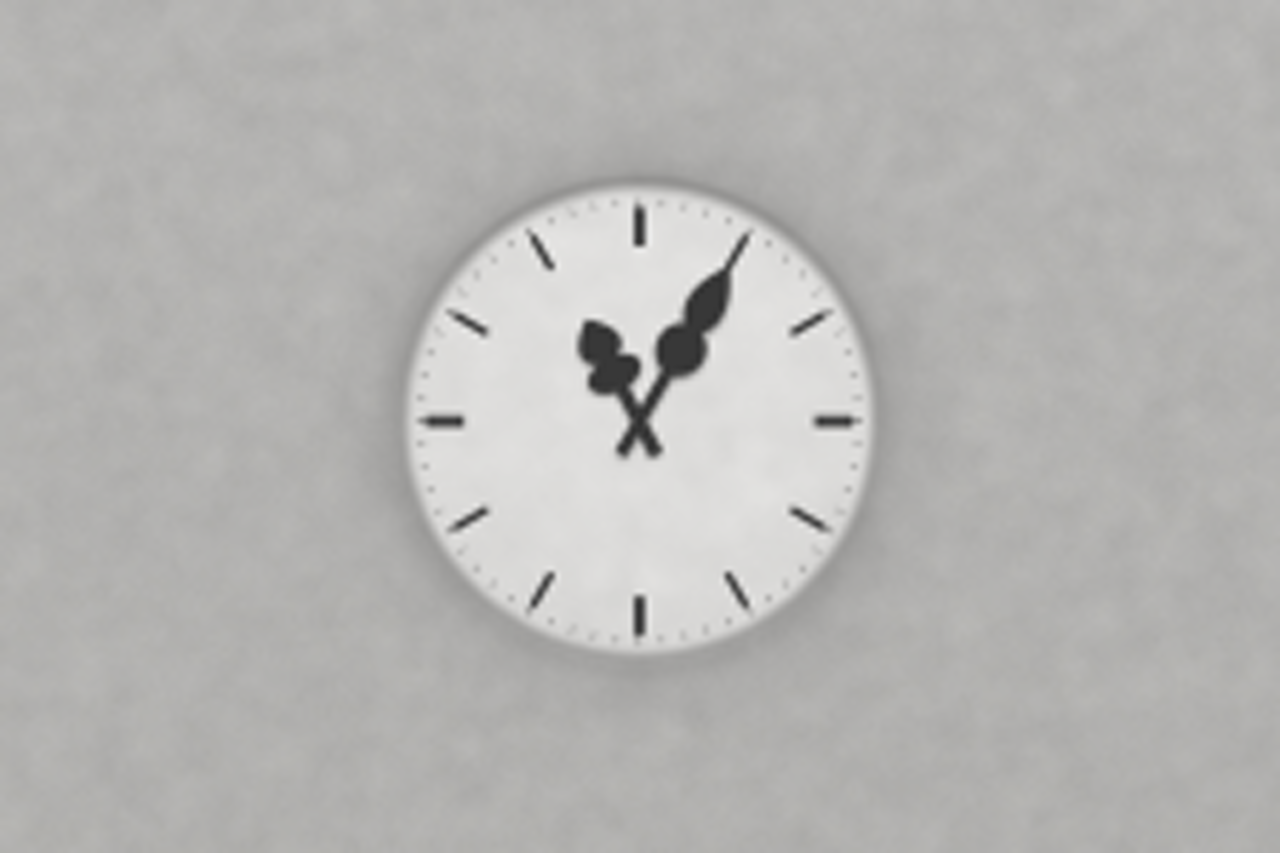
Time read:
11.05
